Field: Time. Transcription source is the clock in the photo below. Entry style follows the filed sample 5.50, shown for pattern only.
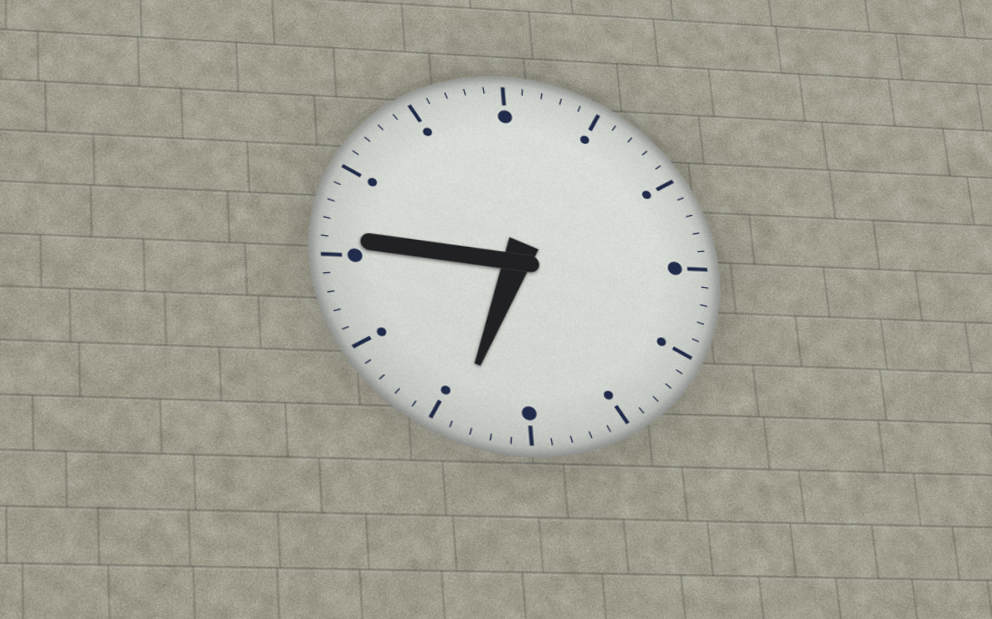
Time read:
6.46
